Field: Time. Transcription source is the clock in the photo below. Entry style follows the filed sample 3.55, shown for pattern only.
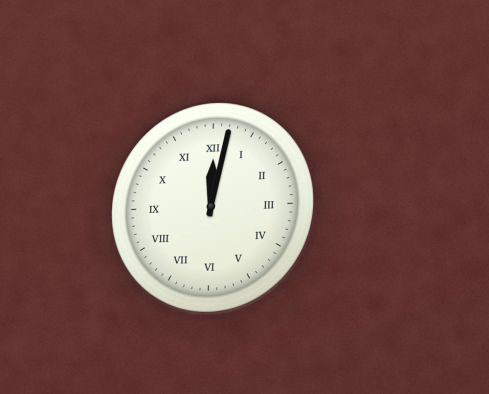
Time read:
12.02
